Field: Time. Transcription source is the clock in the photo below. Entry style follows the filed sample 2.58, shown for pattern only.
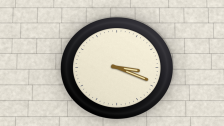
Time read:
3.19
